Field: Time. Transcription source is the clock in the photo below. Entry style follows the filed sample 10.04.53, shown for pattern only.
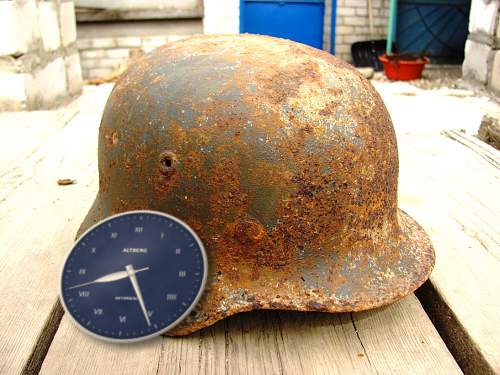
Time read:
8.25.42
